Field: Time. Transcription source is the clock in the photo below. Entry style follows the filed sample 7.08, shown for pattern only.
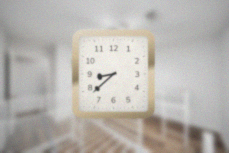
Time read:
8.38
